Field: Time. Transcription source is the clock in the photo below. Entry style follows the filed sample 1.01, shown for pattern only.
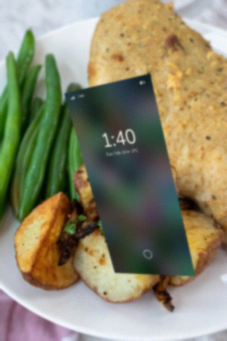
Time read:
1.40
